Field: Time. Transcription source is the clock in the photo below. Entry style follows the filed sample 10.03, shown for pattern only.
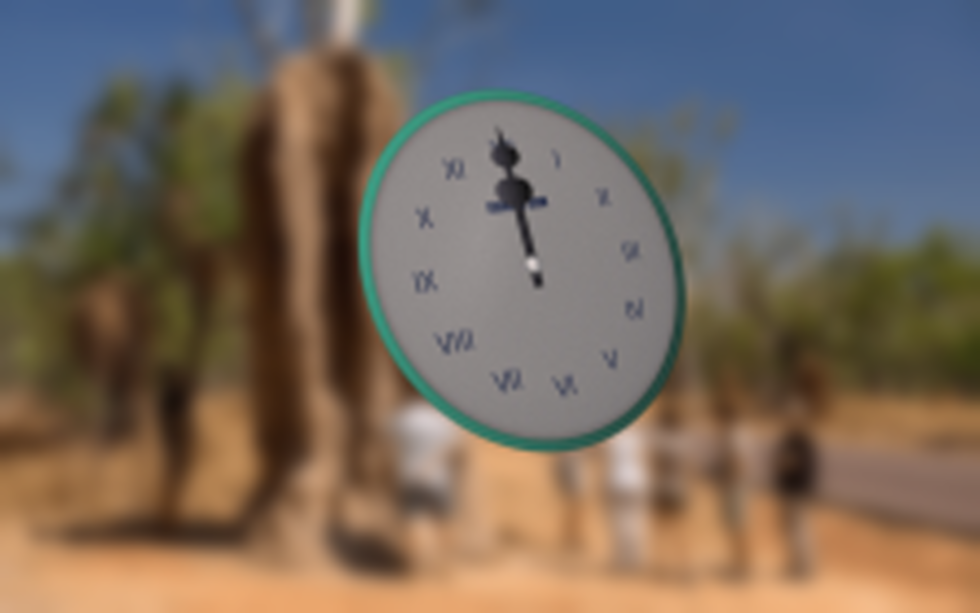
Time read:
12.00
